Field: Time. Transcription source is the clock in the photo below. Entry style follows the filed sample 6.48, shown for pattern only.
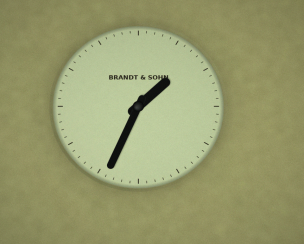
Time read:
1.34
